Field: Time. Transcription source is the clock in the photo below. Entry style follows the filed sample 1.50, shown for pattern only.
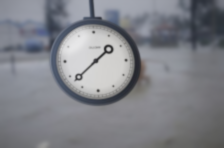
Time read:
1.38
